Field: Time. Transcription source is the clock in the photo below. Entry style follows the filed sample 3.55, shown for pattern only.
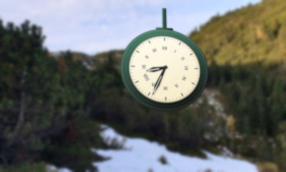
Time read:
8.34
